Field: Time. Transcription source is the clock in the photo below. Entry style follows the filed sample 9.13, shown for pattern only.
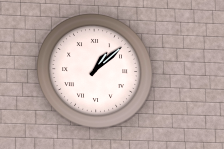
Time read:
1.08
